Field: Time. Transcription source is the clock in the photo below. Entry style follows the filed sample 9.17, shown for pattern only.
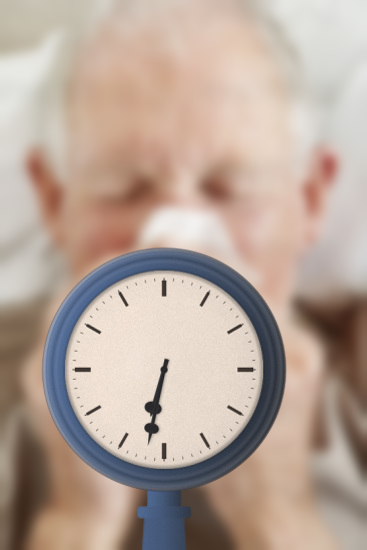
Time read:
6.32
